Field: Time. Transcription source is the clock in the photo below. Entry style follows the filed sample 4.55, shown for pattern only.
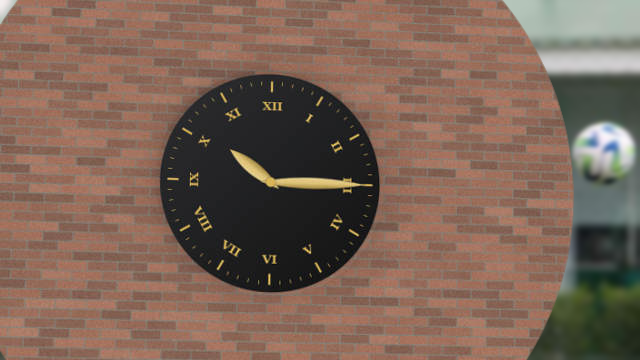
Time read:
10.15
